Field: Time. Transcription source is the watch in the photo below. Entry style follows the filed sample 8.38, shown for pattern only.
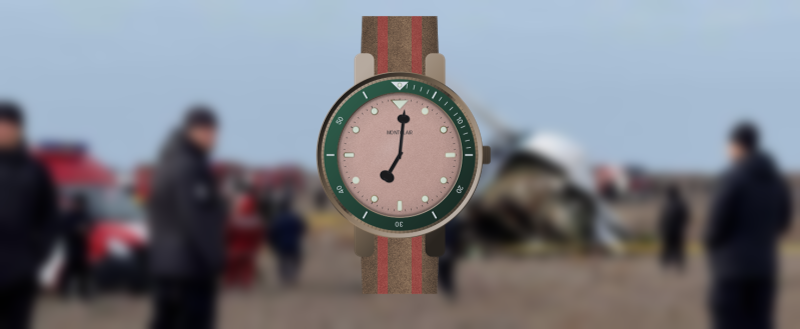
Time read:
7.01
